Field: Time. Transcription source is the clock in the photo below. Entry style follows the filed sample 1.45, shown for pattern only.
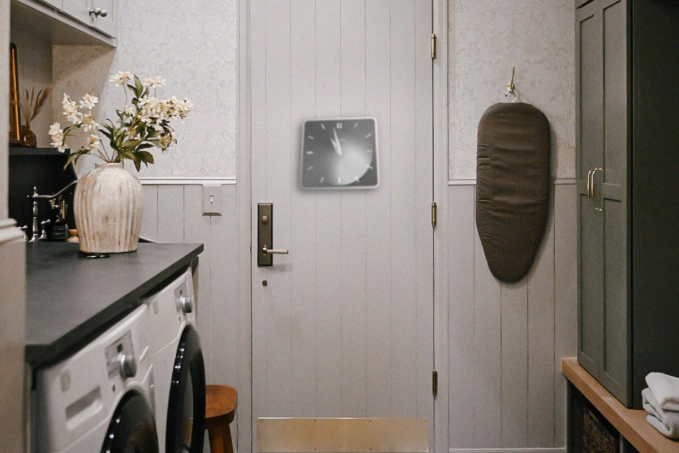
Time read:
10.58
